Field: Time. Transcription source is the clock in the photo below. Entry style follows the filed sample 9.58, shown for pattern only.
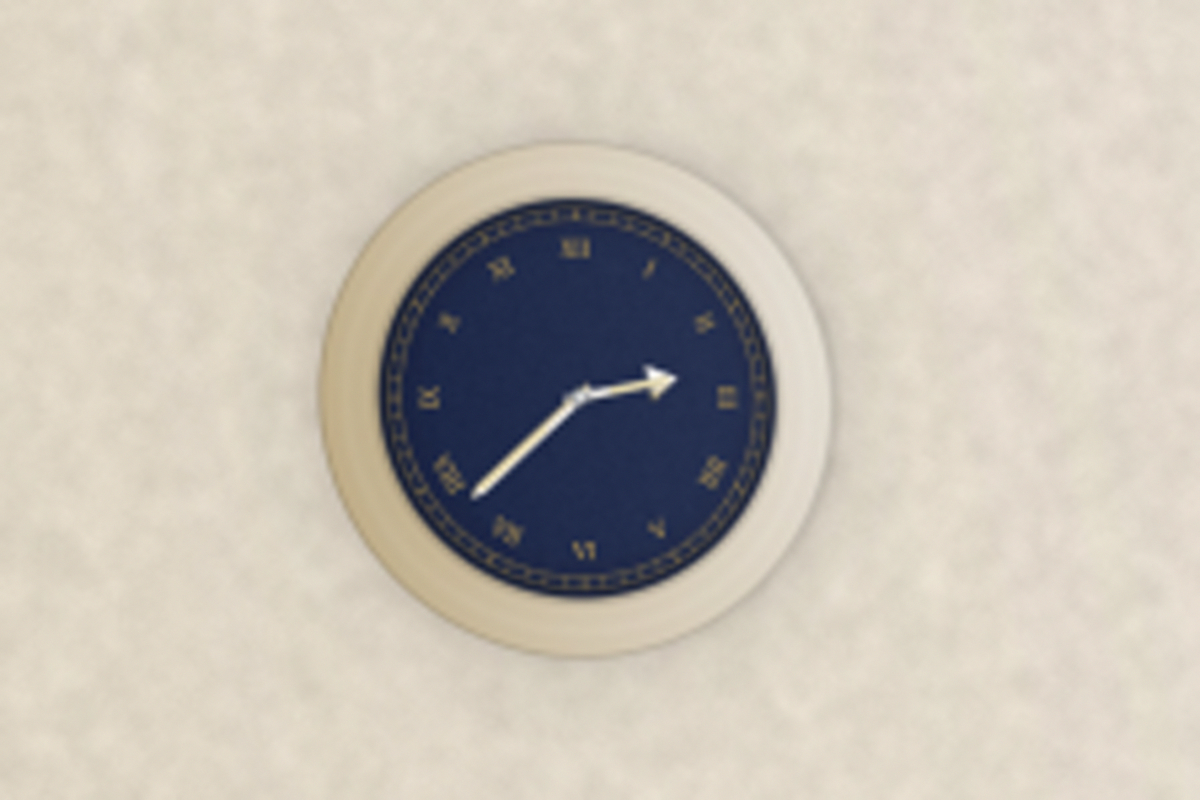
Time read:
2.38
